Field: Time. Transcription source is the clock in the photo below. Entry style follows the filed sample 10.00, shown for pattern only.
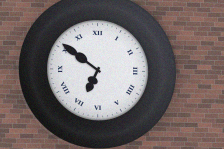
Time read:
6.51
